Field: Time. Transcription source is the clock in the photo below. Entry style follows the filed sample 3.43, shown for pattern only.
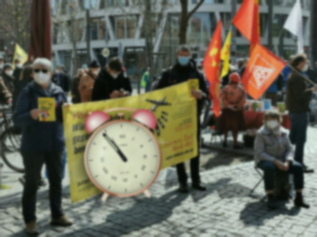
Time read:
10.54
